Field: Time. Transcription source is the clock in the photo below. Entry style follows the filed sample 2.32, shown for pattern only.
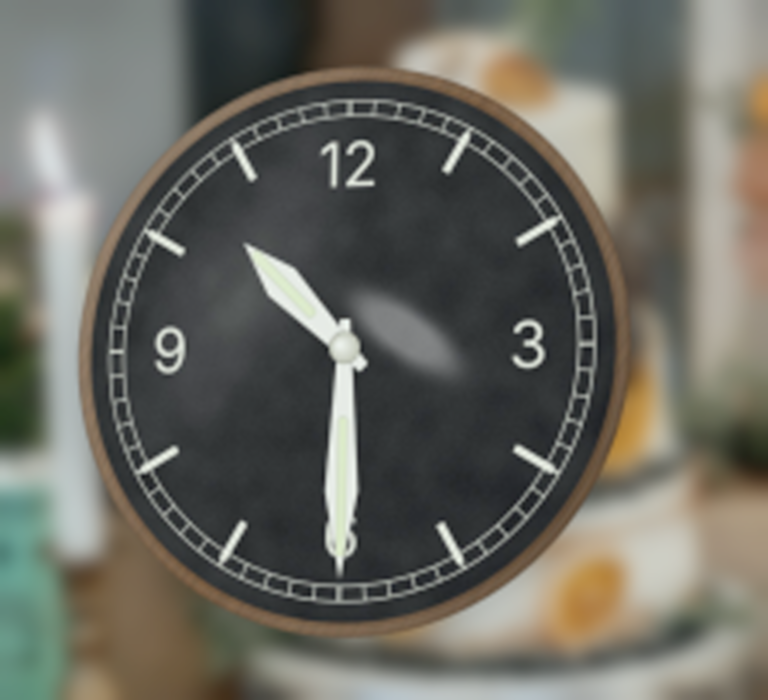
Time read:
10.30
